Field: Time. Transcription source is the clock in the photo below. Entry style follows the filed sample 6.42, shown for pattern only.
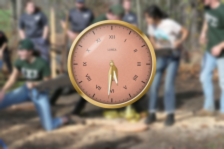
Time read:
5.31
